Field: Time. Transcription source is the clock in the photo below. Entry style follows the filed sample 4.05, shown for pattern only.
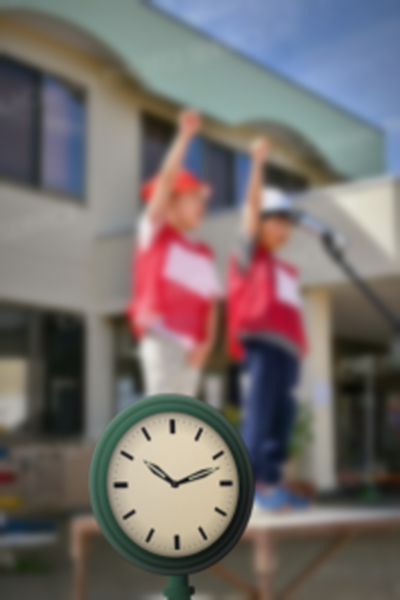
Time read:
10.12
